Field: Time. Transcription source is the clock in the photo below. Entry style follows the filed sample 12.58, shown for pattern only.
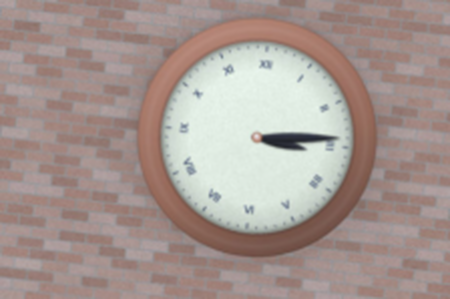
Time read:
3.14
